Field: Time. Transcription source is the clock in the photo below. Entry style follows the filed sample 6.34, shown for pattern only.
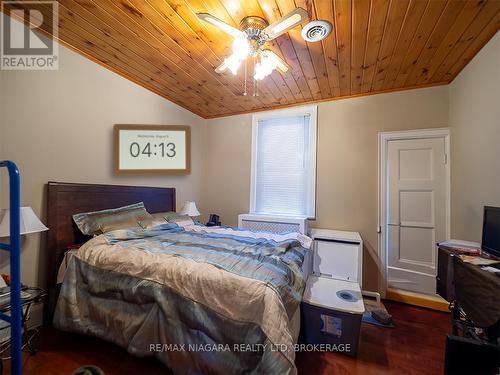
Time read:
4.13
